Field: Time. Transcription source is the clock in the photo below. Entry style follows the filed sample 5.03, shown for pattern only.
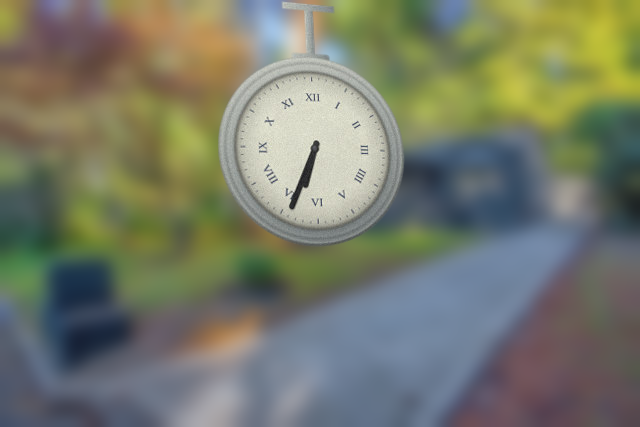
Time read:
6.34
